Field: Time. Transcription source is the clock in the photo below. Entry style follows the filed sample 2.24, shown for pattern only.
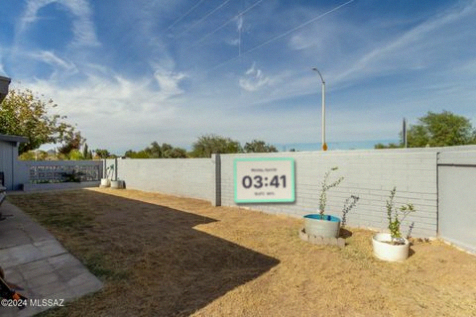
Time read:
3.41
